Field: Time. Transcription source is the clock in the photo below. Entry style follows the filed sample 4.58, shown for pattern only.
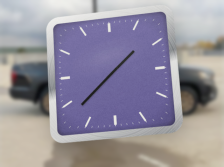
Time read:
1.38
